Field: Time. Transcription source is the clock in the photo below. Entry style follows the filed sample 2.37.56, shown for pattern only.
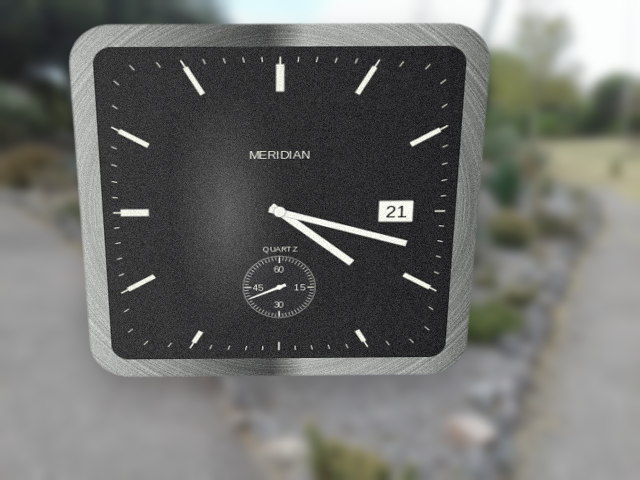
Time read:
4.17.41
